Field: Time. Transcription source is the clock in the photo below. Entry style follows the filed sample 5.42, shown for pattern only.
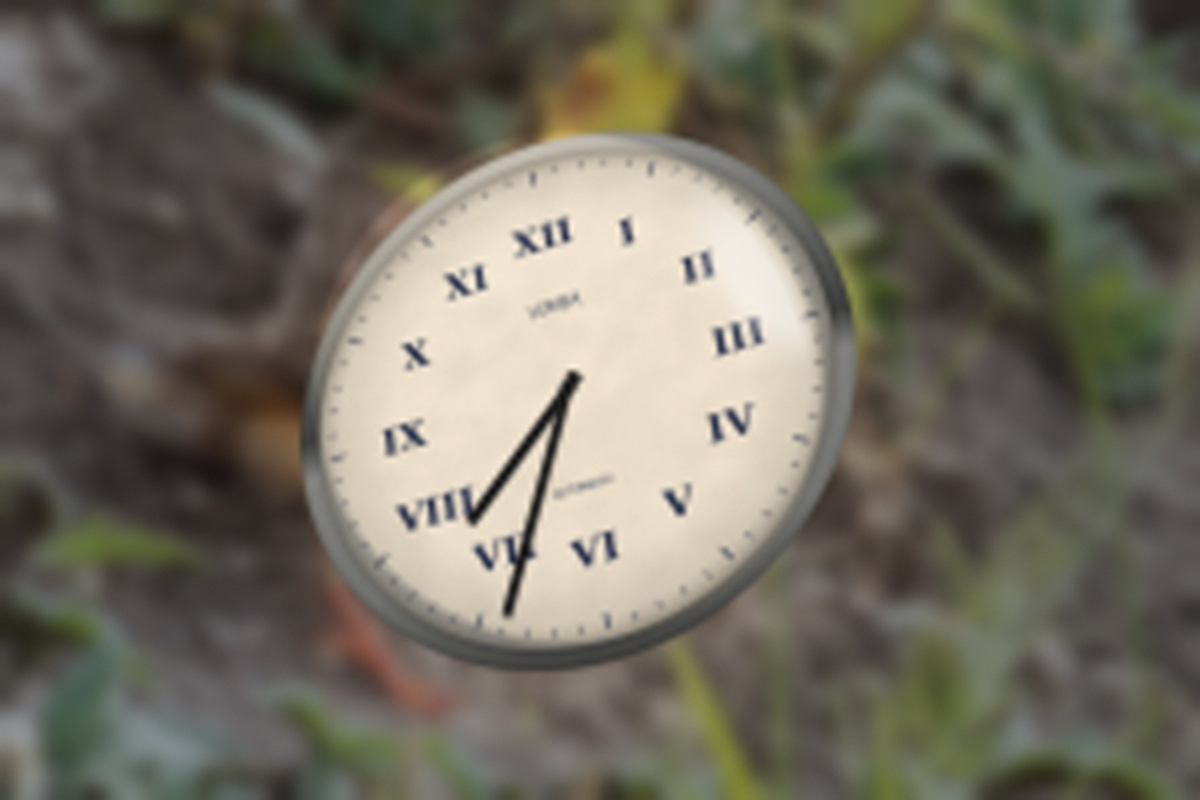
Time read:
7.34
